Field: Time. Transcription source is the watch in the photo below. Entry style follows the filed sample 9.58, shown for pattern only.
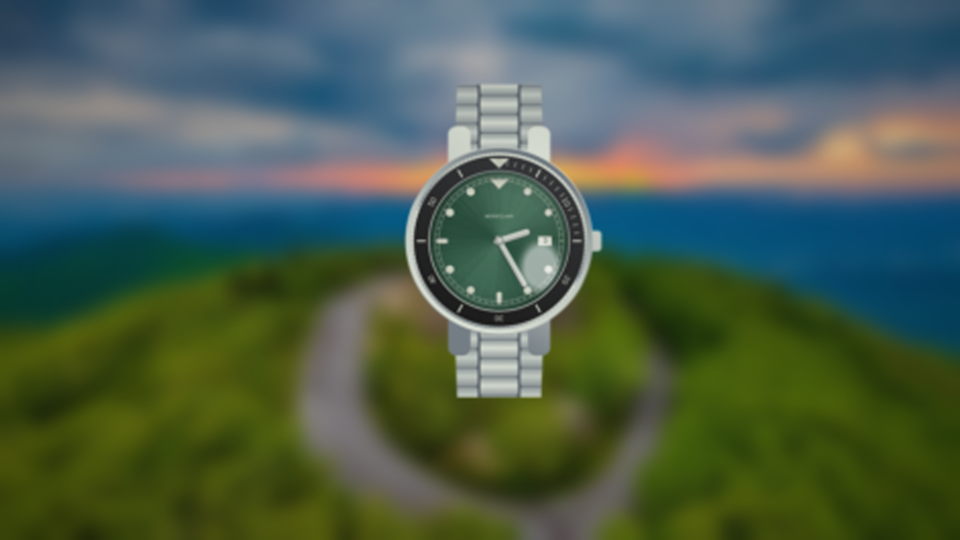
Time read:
2.25
